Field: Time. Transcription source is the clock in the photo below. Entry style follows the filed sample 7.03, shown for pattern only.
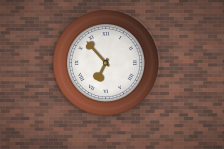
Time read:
6.53
